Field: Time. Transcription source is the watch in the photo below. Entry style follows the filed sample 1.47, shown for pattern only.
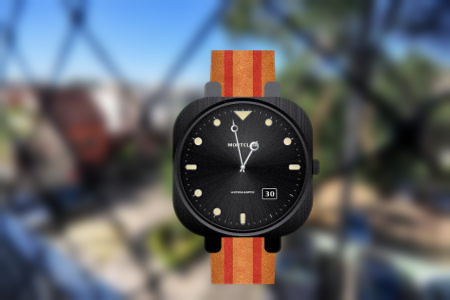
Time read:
12.58
